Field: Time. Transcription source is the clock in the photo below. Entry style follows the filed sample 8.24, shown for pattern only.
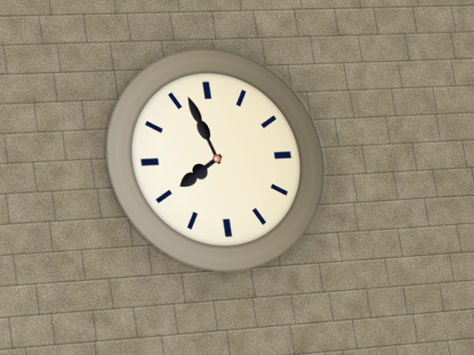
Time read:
7.57
